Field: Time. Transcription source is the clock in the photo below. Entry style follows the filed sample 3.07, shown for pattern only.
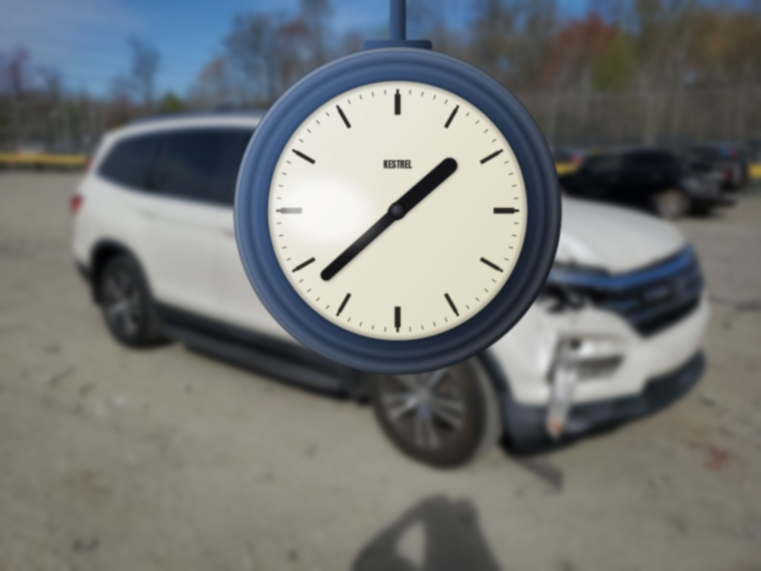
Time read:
1.38
